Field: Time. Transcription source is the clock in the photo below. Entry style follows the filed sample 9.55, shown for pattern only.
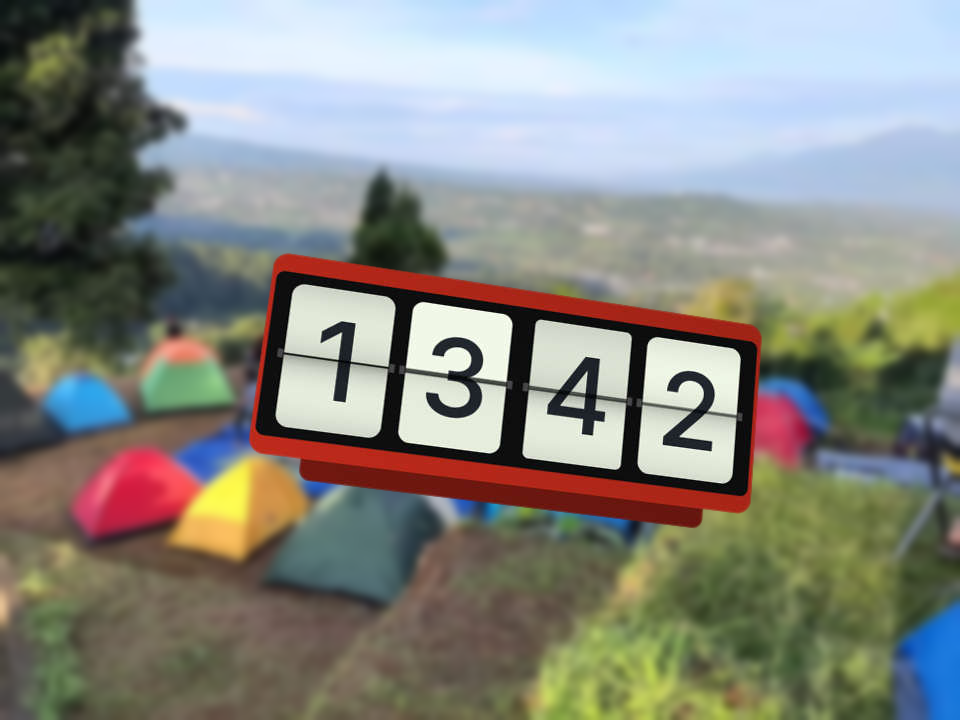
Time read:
13.42
